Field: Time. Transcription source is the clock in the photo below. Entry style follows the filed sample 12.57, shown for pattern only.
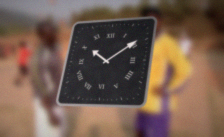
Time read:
10.09
